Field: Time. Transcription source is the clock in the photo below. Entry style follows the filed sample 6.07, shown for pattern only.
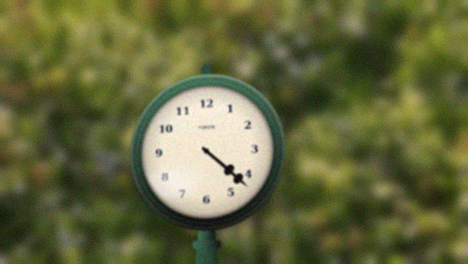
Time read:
4.22
